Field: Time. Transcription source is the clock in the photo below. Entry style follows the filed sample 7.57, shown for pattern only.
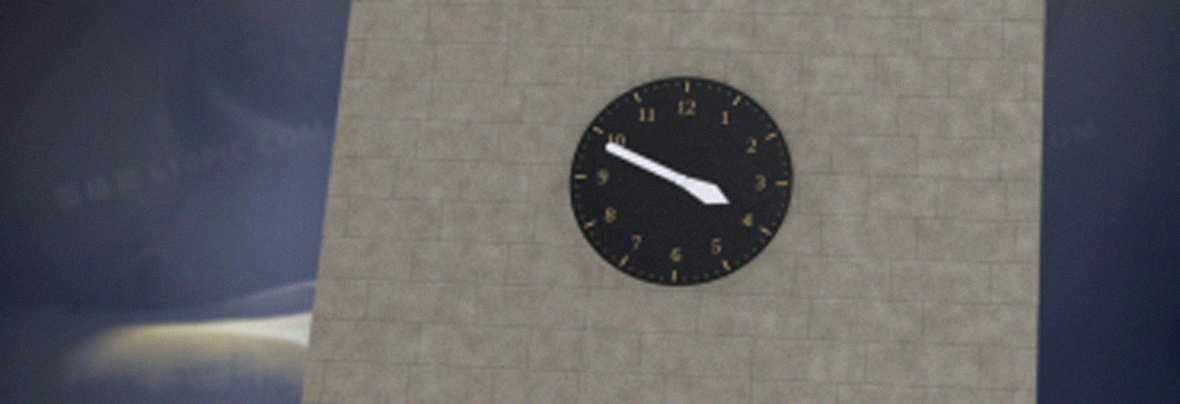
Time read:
3.49
